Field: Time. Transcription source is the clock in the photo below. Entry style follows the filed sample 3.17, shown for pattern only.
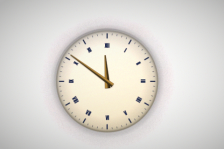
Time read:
11.51
